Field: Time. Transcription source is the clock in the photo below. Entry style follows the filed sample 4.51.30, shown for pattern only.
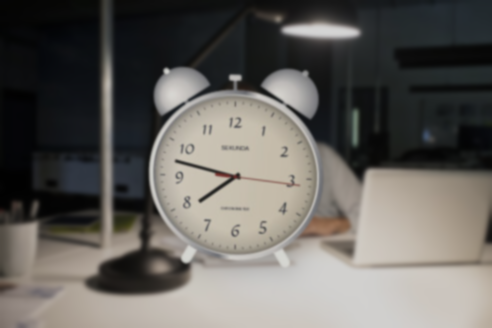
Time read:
7.47.16
